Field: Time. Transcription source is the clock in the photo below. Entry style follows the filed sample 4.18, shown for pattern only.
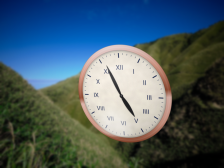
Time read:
4.56
